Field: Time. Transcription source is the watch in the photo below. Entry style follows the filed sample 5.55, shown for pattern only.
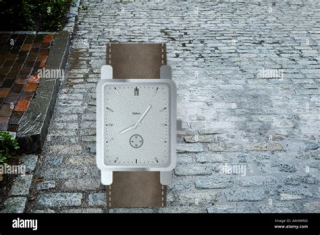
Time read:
8.06
